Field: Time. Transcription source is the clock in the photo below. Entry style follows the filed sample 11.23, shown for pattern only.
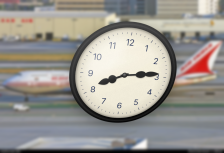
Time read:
8.14
